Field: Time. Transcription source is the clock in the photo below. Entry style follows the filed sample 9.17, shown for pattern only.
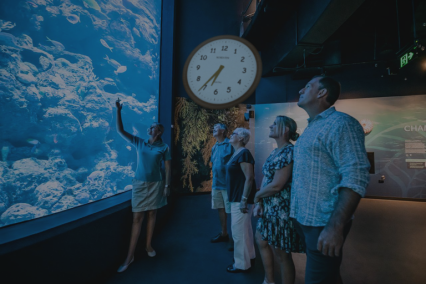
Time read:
6.36
